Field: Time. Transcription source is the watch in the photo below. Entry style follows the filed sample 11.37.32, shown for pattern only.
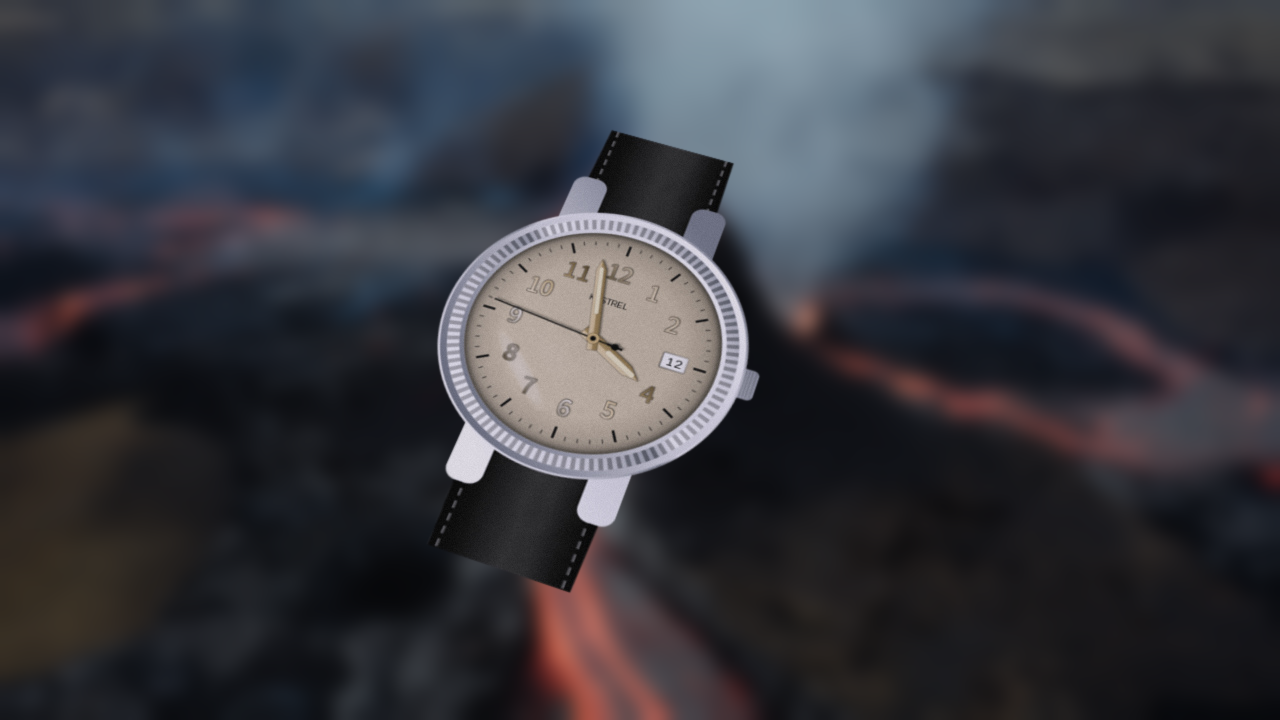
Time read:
3.57.46
